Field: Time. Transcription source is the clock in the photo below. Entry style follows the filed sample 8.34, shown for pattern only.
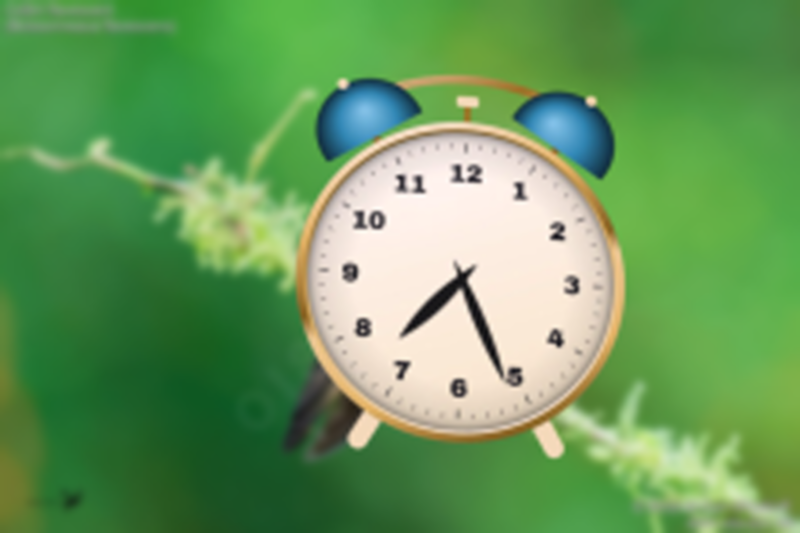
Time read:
7.26
